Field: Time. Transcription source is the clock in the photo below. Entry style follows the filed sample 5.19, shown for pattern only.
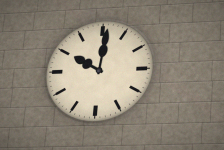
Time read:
10.01
